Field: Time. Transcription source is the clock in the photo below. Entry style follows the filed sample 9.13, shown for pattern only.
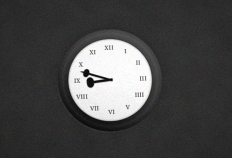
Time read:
8.48
